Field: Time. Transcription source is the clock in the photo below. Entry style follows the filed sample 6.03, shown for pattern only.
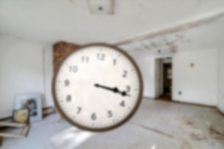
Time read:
3.17
